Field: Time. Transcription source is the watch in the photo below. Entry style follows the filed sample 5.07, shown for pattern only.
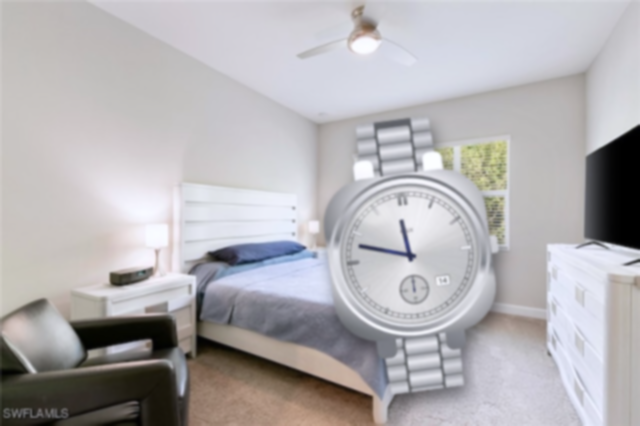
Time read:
11.48
